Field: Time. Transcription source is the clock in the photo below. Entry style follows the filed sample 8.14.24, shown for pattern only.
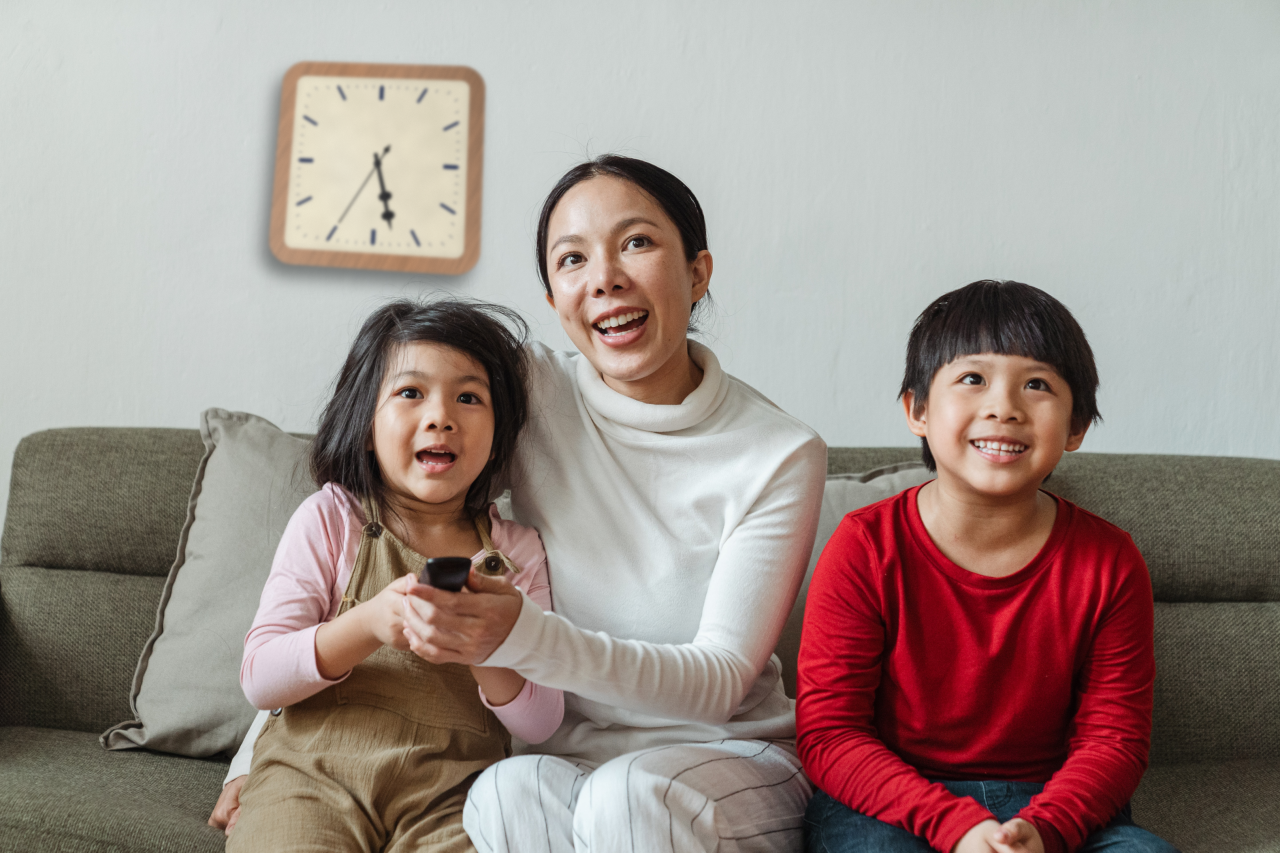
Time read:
5.27.35
